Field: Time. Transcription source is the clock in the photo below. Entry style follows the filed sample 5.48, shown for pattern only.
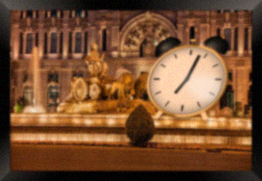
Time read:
7.03
